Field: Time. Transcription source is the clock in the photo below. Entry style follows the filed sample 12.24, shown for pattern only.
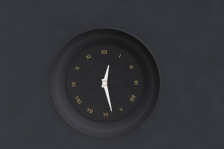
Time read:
12.28
